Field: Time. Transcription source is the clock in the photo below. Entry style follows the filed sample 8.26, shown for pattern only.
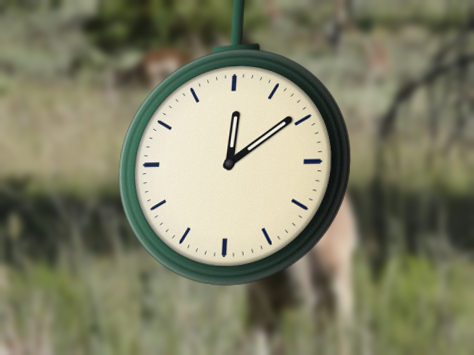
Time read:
12.09
